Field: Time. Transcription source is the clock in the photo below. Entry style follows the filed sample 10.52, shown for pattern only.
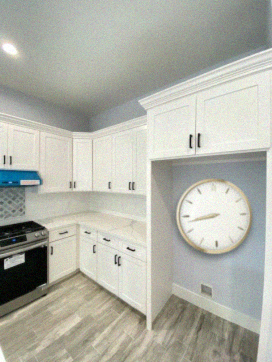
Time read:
8.43
